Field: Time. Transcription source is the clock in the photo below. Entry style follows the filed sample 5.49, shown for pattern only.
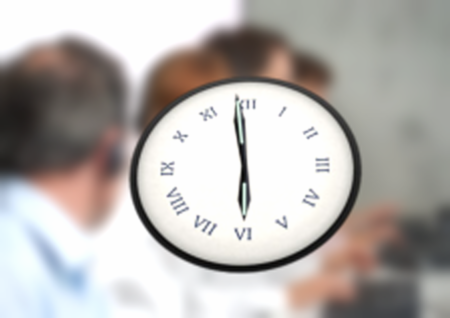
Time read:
5.59
